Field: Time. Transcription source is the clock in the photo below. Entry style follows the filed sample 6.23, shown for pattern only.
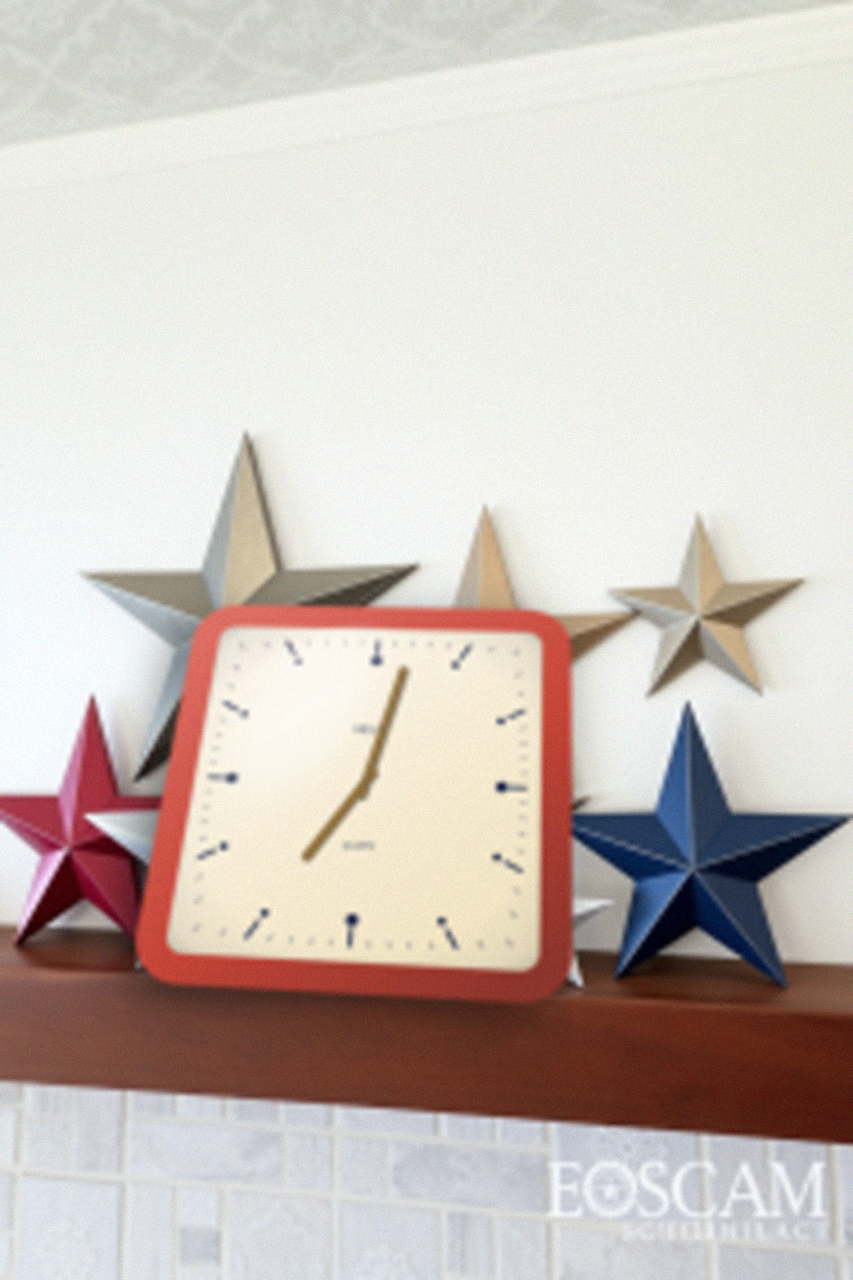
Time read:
7.02
